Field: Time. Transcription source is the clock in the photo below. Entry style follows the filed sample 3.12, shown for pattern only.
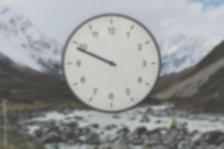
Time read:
9.49
